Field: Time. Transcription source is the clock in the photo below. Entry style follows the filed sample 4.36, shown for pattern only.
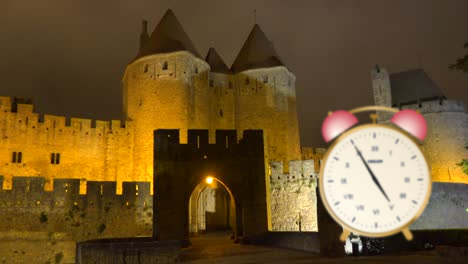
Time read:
4.55
